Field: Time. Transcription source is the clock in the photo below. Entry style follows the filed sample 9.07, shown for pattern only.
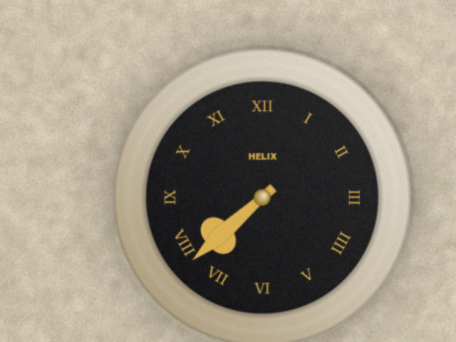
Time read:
7.38
